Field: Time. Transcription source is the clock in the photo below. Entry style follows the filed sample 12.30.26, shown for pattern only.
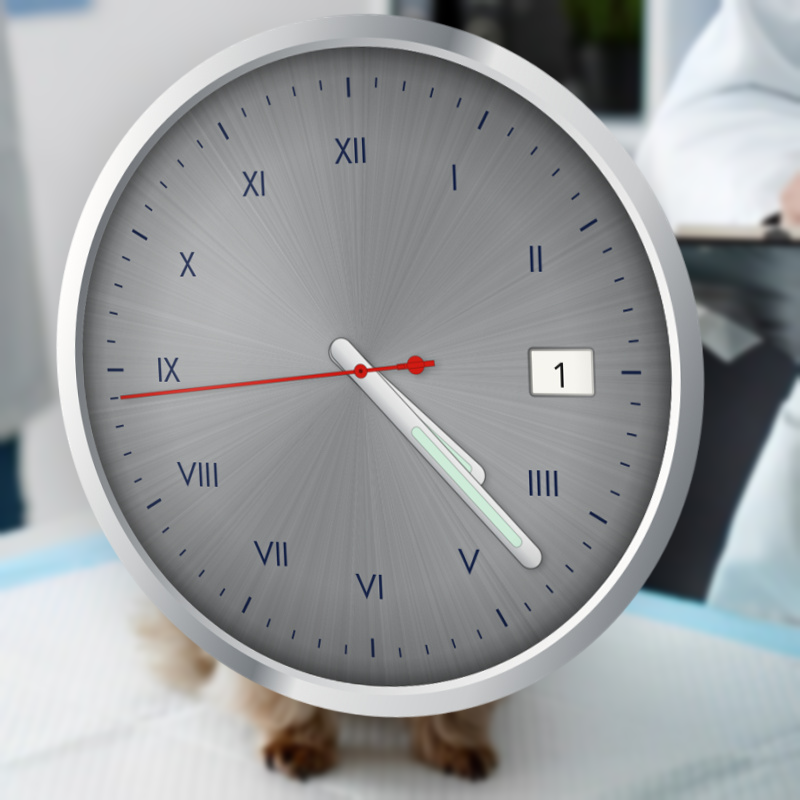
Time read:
4.22.44
